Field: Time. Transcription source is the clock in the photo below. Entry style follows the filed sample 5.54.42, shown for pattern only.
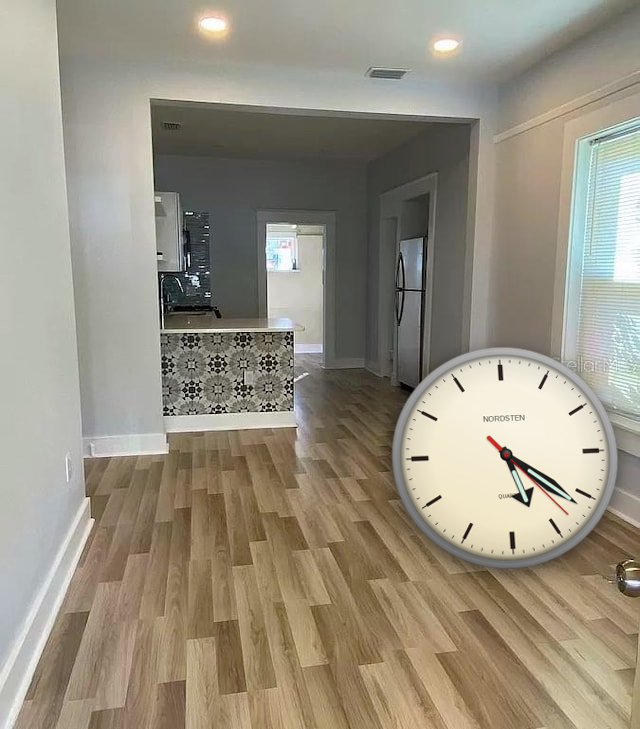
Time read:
5.21.23
